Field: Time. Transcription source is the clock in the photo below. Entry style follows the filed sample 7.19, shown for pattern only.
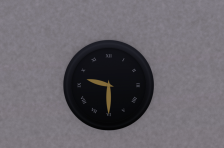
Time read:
9.30
